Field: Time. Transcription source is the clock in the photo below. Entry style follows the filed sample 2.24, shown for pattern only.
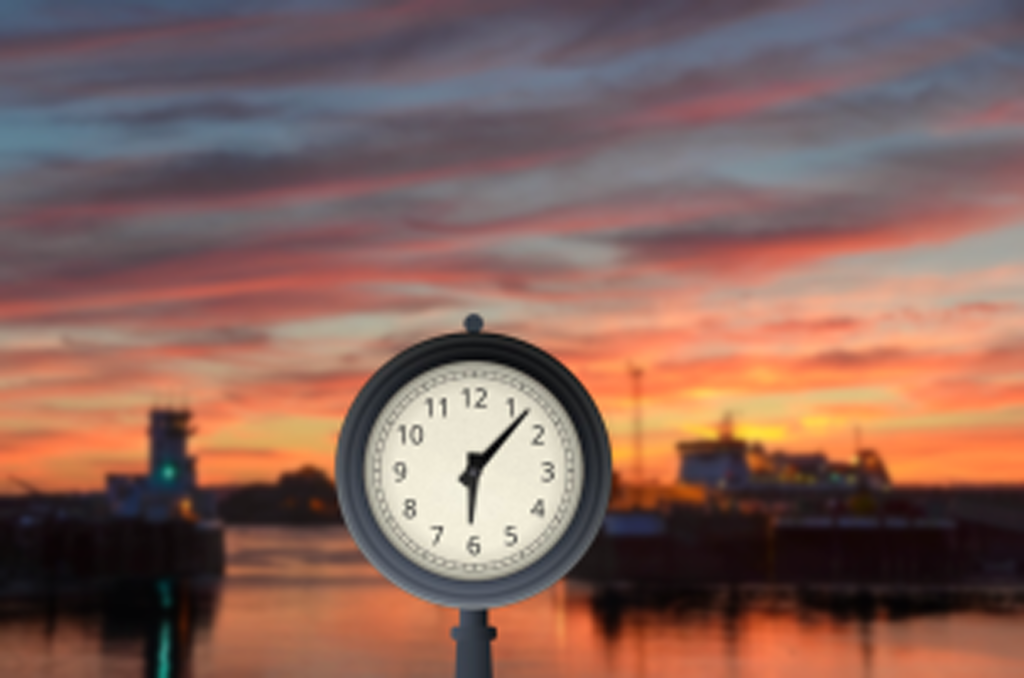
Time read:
6.07
